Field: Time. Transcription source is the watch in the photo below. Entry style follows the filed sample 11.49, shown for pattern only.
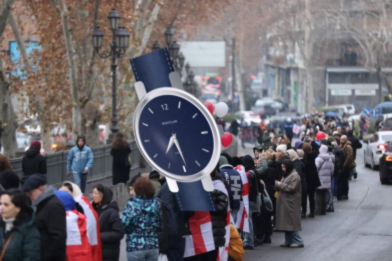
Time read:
7.29
